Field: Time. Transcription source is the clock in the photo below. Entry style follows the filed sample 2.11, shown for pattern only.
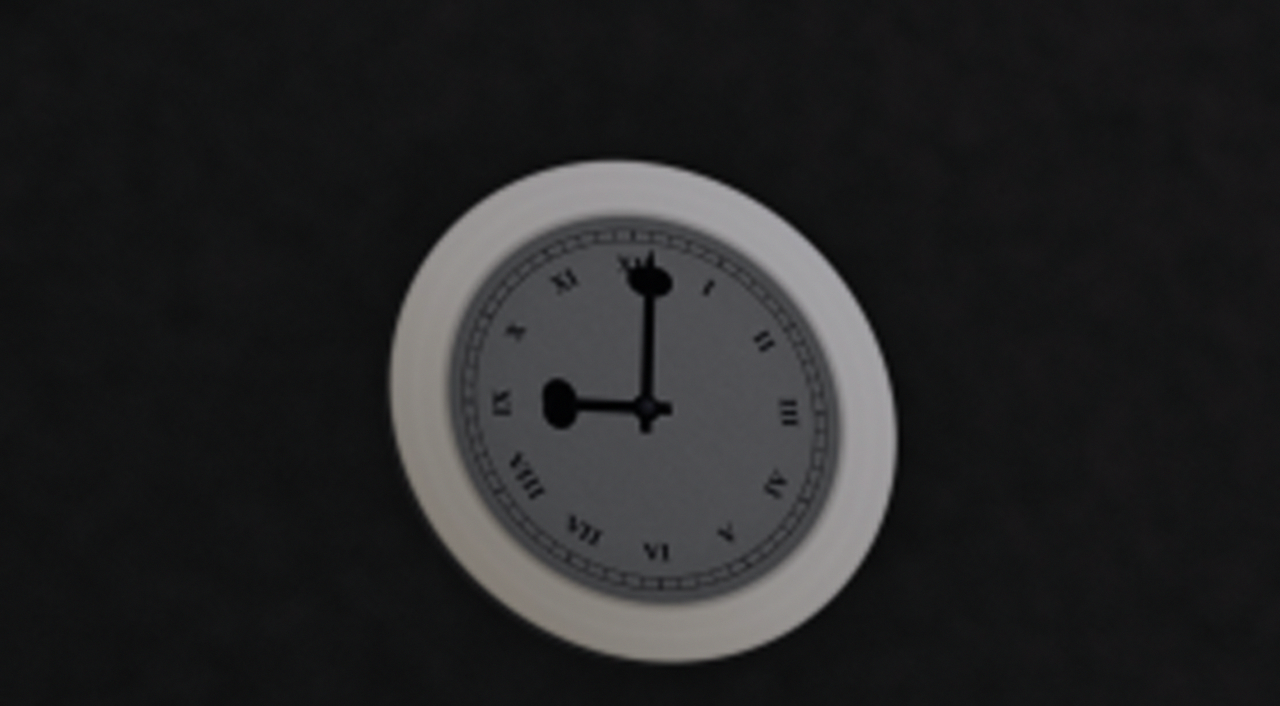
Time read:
9.01
